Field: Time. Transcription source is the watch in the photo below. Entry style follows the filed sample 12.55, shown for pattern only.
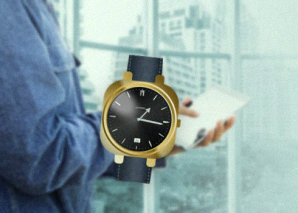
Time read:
1.16
